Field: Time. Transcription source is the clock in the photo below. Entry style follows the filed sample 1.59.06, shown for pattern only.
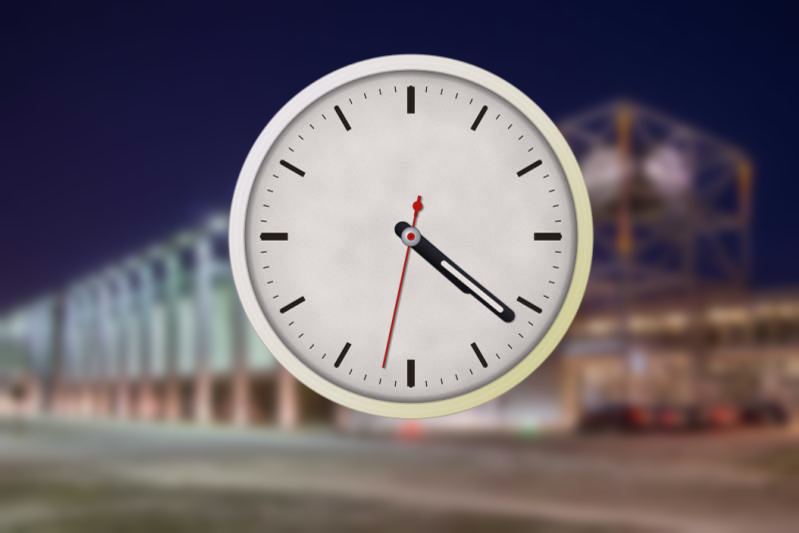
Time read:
4.21.32
